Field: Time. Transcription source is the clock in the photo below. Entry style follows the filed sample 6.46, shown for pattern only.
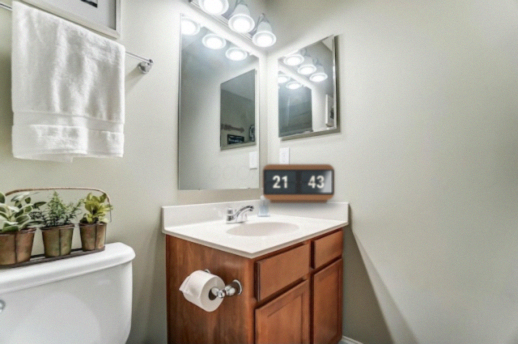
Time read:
21.43
